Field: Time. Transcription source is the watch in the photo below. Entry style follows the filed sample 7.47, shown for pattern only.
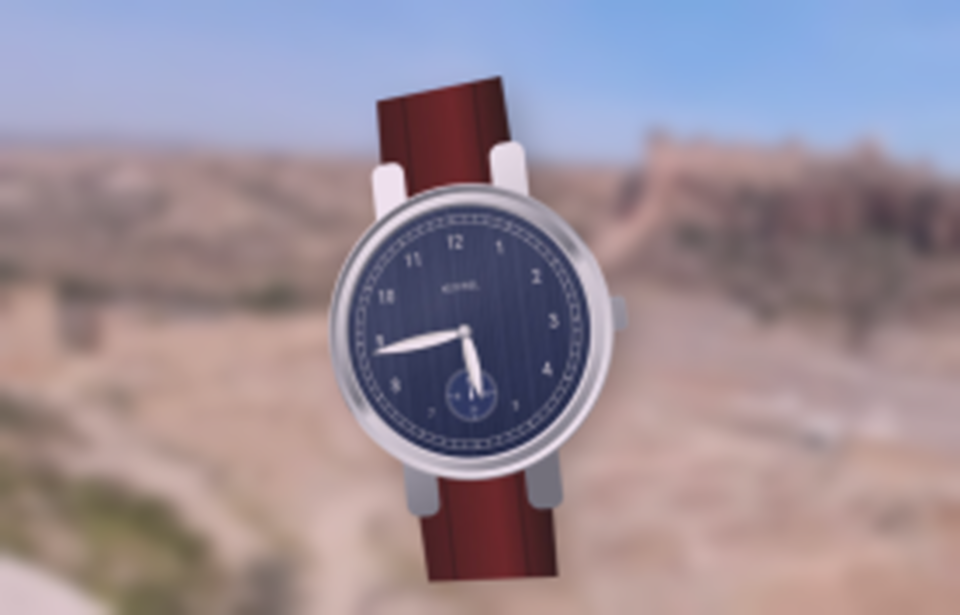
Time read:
5.44
